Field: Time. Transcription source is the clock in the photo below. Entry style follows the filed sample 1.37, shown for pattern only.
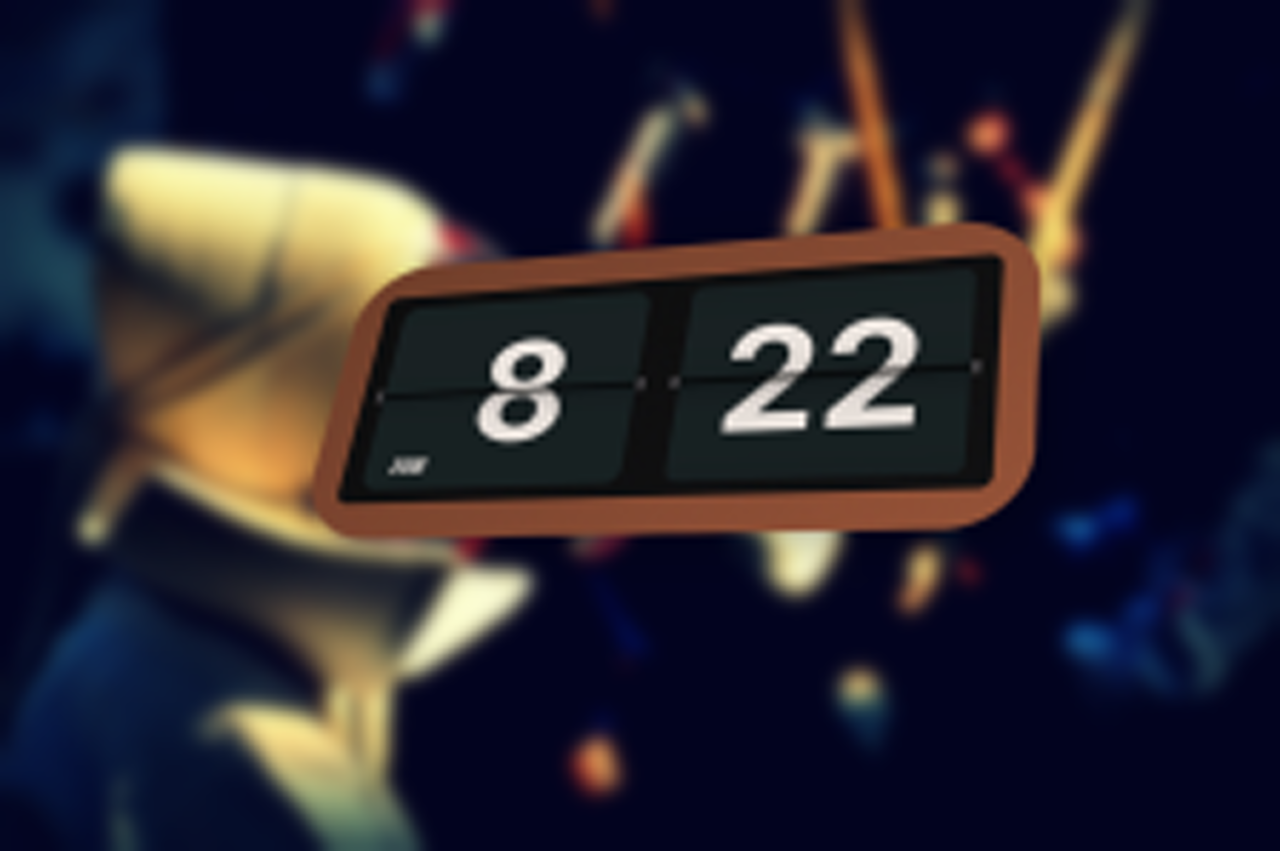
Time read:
8.22
